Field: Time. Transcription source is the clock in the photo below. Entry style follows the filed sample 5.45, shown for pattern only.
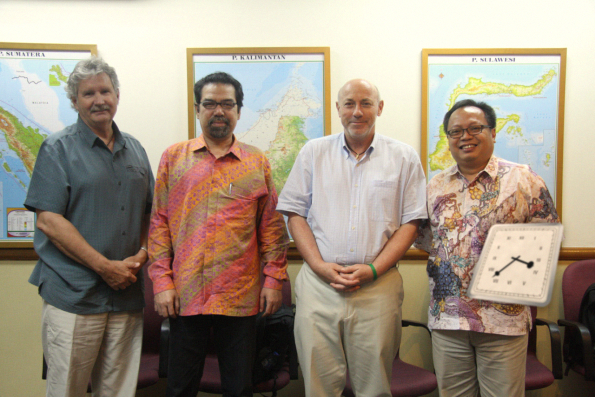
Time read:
3.37
